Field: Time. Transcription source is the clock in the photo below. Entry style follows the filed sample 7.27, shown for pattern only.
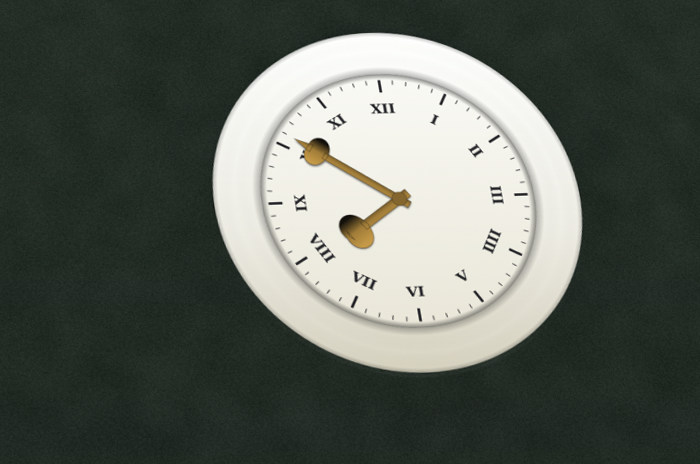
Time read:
7.51
